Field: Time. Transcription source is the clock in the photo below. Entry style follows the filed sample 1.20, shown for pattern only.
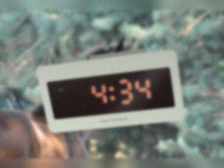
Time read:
4.34
